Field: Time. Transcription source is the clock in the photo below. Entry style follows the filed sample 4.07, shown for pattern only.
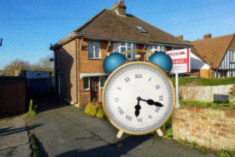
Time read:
6.18
